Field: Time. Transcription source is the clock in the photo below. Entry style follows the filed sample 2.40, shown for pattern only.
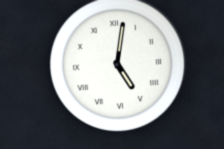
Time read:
5.02
